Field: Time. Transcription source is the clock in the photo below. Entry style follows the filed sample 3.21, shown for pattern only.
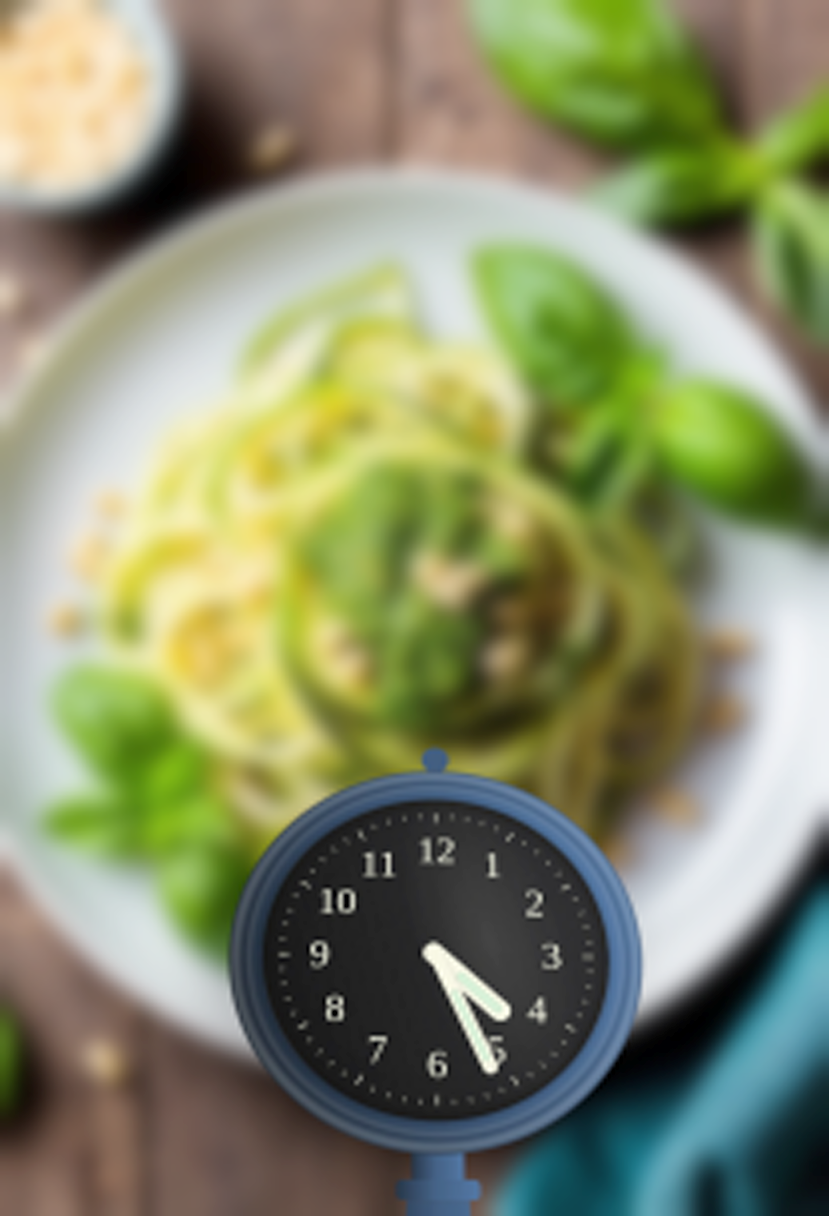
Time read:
4.26
